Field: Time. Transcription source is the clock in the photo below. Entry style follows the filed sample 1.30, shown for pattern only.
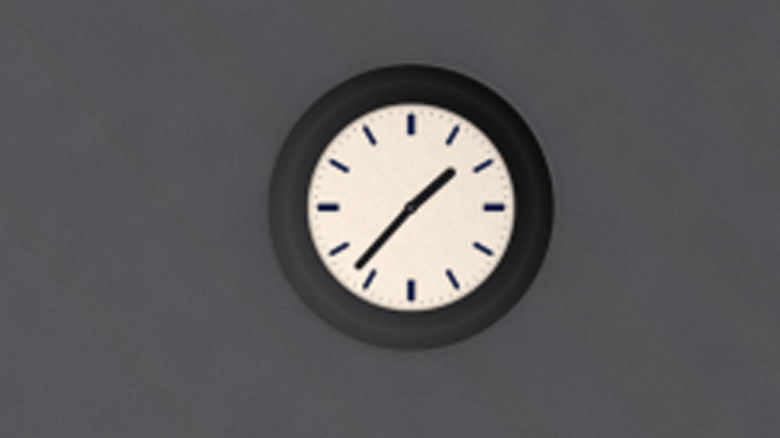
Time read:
1.37
